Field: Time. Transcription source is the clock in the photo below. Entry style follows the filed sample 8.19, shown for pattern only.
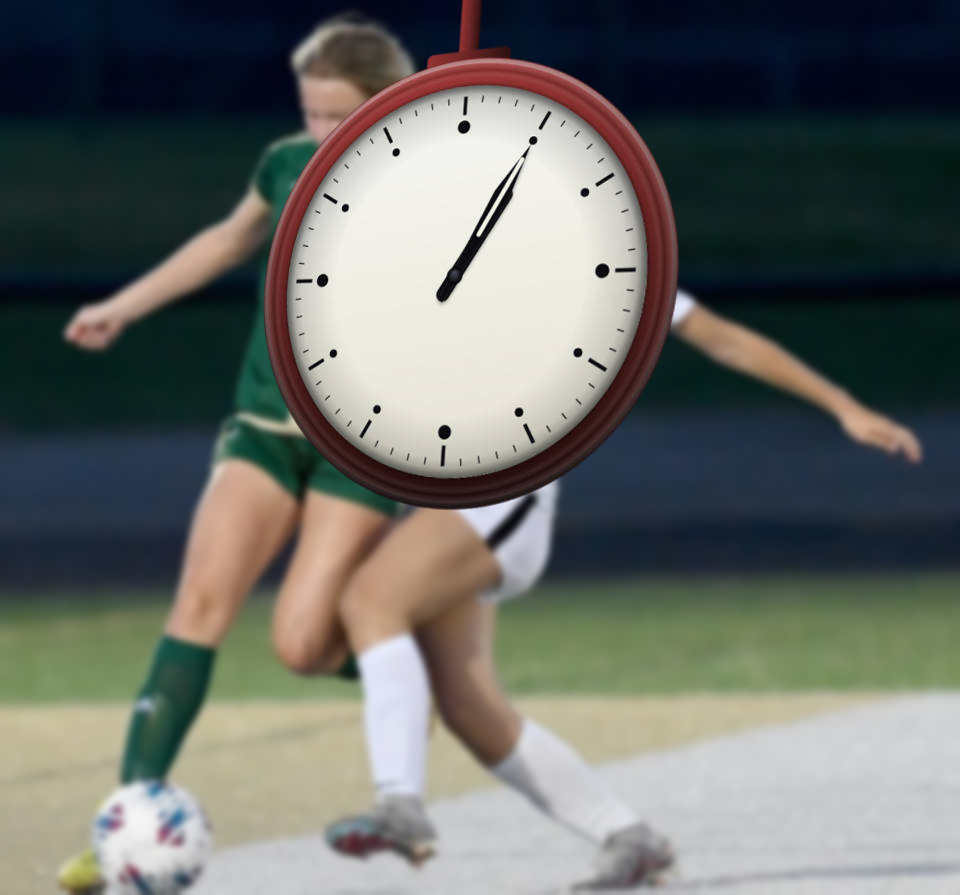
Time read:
1.05
